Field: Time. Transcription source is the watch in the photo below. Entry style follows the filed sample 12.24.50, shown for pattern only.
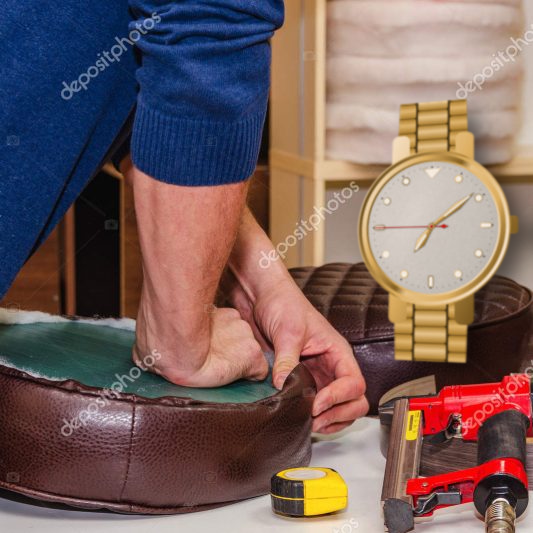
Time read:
7.08.45
